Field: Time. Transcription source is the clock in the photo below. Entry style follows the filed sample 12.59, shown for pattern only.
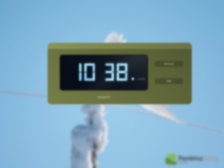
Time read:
10.38
